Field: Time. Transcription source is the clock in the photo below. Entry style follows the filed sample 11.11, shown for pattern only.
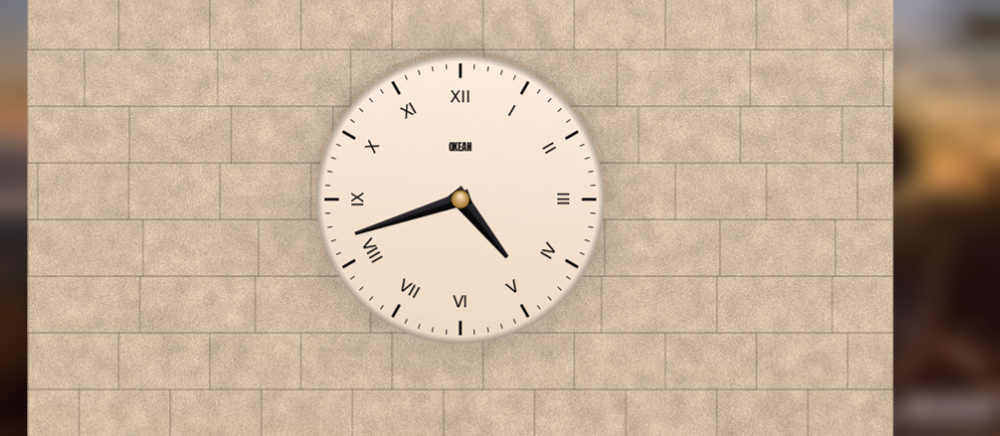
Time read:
4.42
